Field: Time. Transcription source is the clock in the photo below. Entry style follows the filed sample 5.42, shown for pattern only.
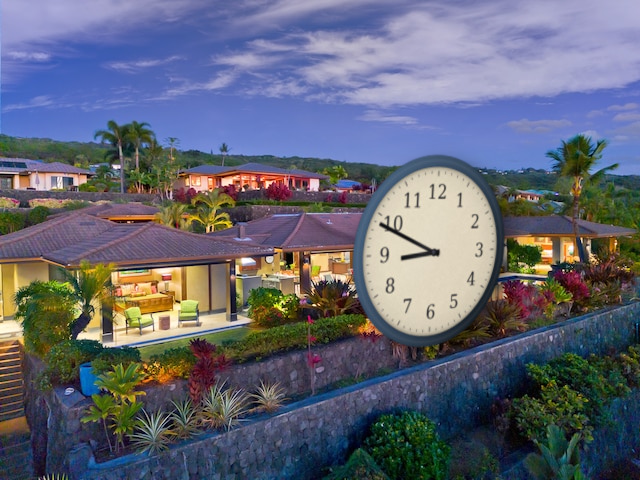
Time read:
8.49
